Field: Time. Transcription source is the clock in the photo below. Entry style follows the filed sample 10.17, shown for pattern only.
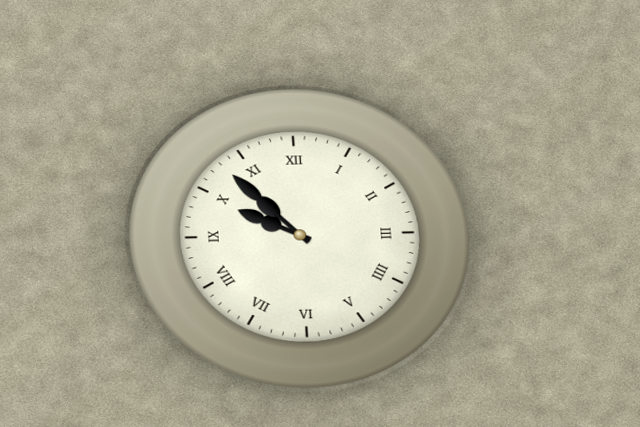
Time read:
9.53
